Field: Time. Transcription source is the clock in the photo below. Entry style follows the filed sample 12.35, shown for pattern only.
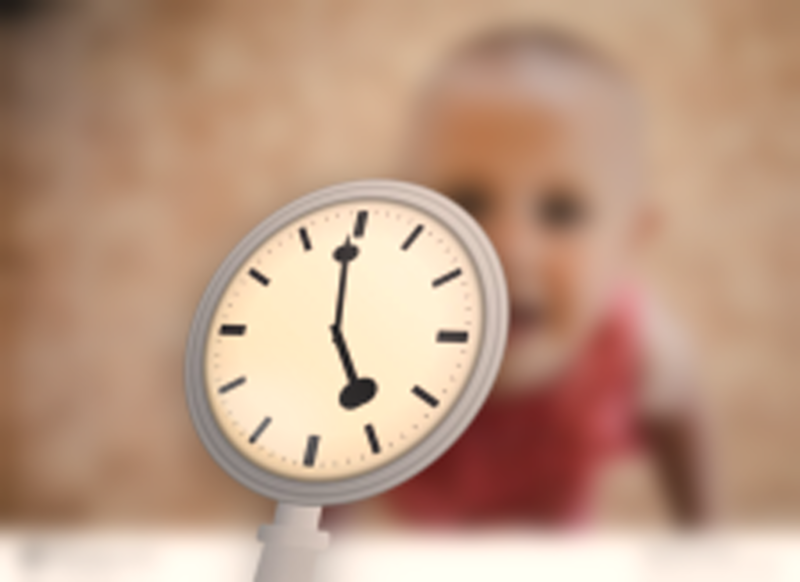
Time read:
4.59
